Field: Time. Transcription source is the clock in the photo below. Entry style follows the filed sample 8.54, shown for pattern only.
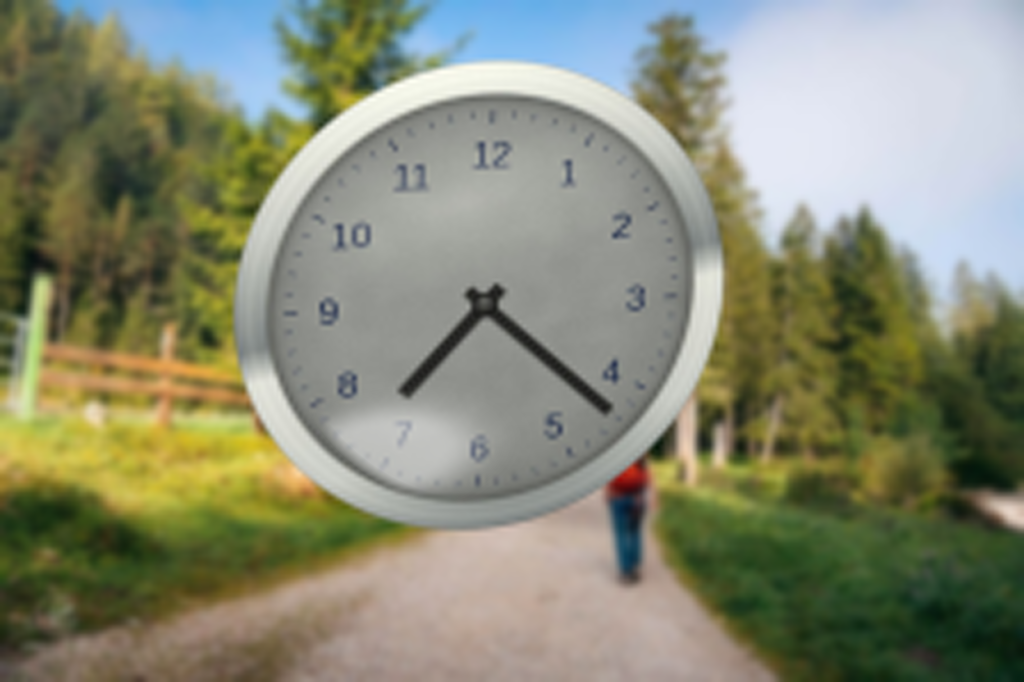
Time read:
7.22
